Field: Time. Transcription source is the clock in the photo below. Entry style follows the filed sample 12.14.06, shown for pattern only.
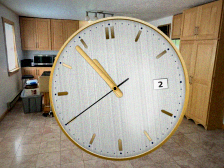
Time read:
10.53.40
